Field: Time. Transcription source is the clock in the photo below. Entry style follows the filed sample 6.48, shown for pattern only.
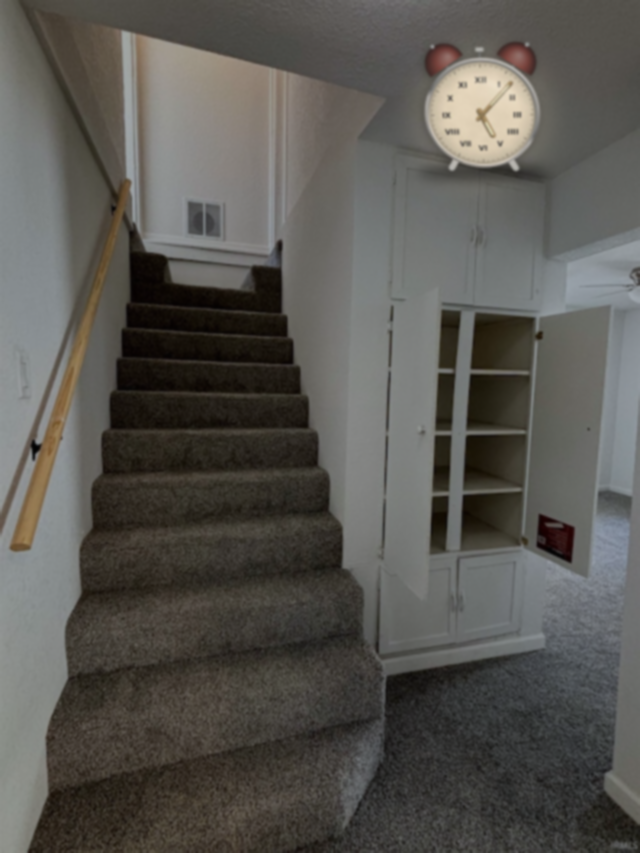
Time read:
5.07
